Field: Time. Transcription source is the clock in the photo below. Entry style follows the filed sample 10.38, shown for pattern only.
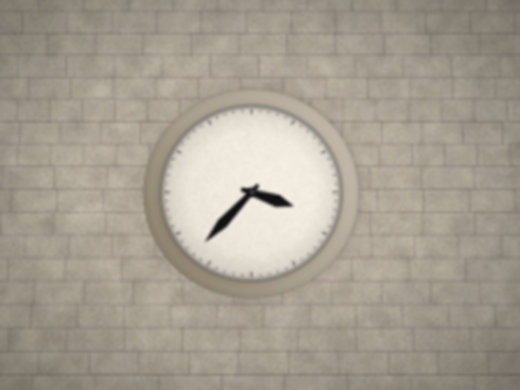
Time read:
3.37
